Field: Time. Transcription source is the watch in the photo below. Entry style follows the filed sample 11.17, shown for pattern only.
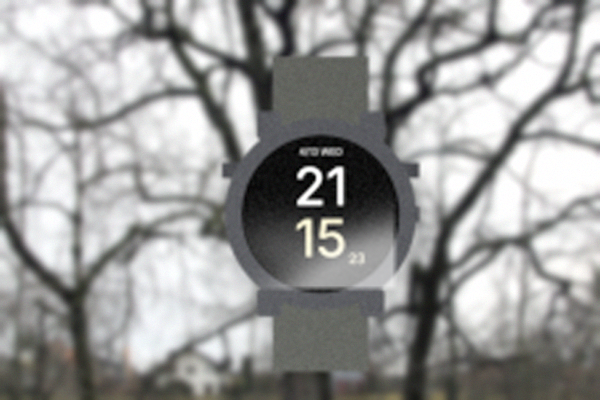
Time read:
21.15
